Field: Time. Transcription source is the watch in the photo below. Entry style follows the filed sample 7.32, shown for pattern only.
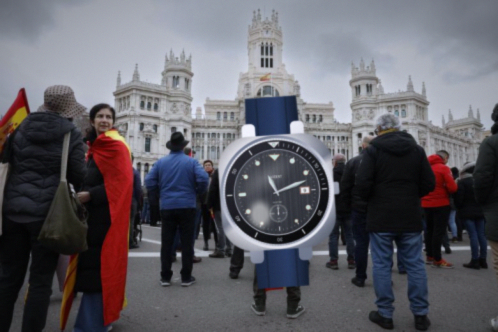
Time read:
11.12
